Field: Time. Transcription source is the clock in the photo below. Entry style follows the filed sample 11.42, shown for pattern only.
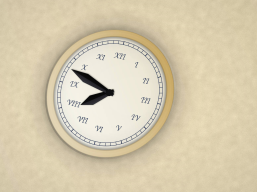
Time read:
7.48
